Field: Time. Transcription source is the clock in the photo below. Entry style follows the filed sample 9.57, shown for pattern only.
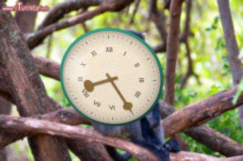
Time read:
8.25
